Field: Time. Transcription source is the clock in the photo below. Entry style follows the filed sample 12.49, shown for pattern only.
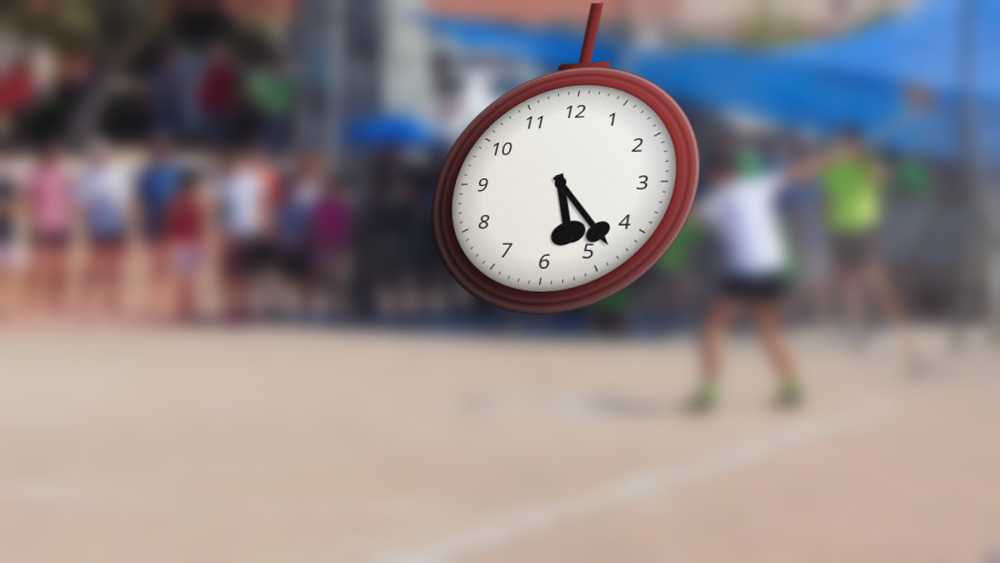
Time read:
5.23
